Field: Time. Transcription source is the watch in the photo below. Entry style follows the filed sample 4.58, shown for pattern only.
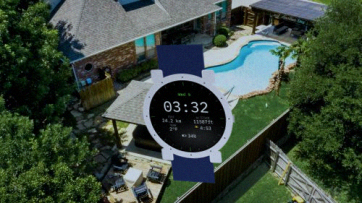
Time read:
3.32
